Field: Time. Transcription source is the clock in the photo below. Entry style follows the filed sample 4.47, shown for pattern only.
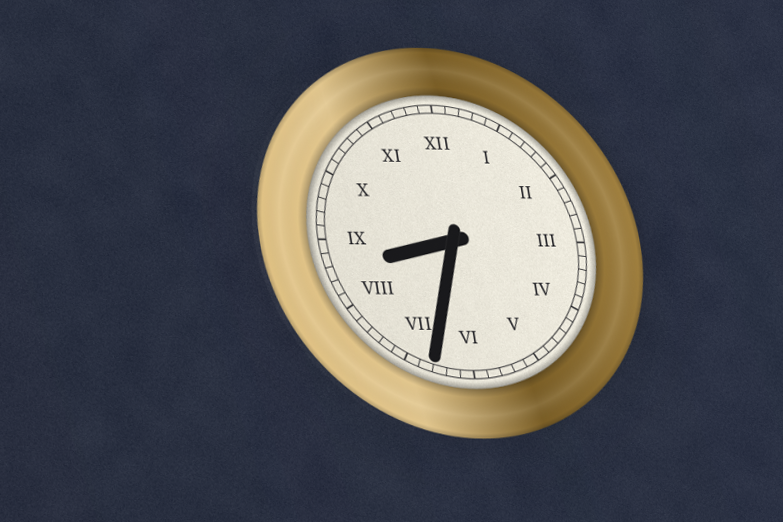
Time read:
8.33
